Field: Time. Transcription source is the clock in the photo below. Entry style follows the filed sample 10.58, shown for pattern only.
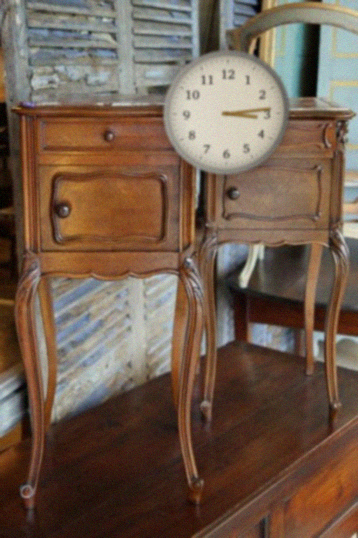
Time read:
3.14
